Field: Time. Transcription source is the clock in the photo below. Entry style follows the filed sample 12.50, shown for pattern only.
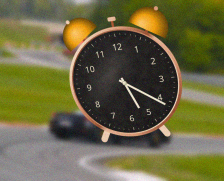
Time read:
5.21
